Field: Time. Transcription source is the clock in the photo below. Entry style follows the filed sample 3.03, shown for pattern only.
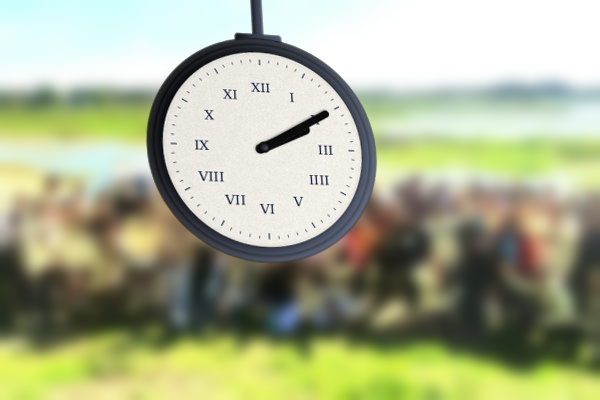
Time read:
2.10
